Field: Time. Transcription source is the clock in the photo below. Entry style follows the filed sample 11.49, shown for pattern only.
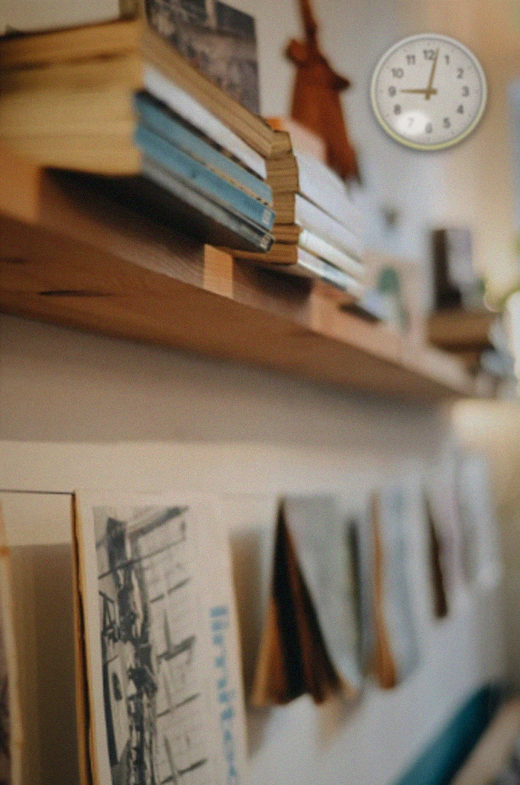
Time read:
9.02
